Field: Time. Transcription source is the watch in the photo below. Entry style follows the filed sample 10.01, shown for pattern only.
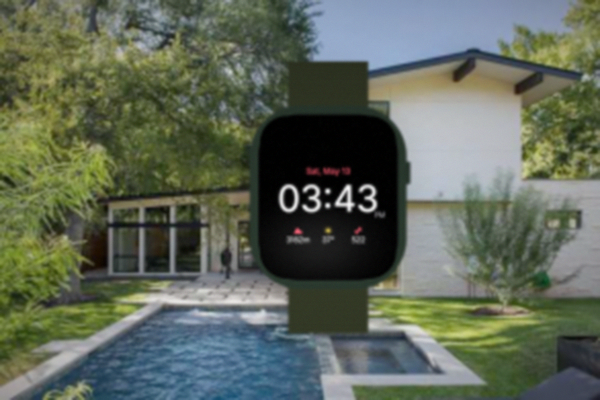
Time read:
3.43
